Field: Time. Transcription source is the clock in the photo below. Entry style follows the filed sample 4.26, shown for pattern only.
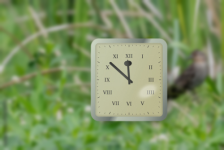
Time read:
11.52
